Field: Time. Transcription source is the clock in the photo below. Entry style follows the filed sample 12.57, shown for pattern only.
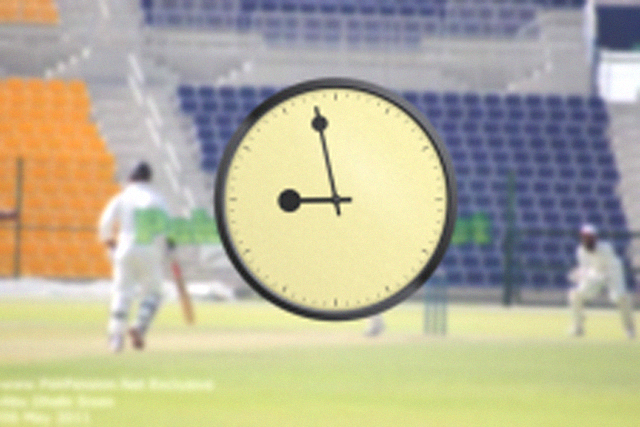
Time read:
8.58
